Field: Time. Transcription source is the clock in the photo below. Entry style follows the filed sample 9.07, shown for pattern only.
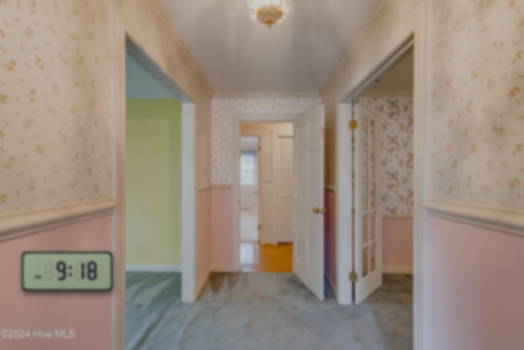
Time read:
9.18
